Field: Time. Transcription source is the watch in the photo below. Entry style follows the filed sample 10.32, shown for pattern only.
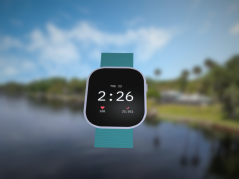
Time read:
2.26
